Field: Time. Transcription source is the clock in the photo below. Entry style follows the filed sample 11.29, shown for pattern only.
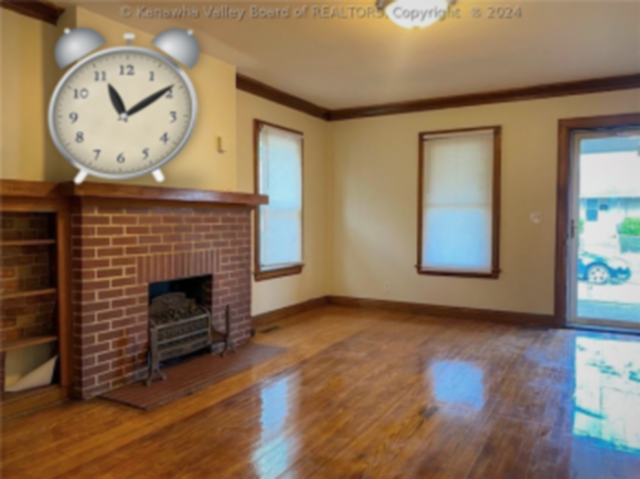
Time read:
11.09
